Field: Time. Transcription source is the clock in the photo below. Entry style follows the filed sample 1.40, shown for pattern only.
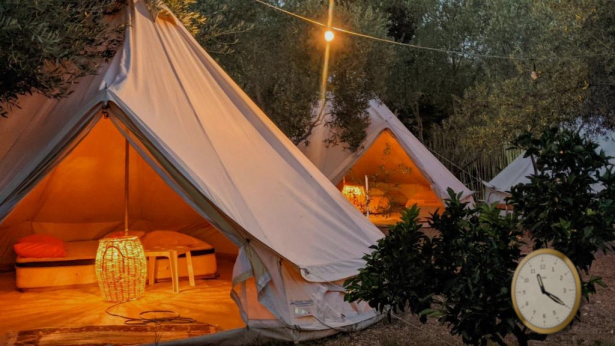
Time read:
11.20
